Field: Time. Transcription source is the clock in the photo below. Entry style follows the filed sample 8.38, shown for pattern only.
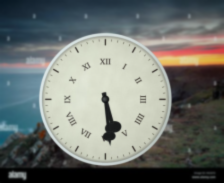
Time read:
5.29
